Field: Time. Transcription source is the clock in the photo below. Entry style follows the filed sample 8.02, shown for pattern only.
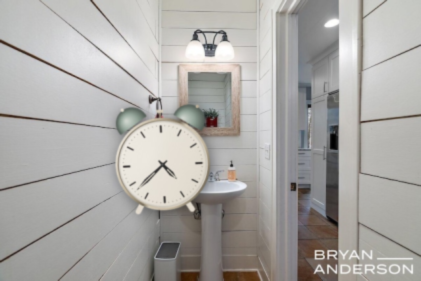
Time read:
4.38
